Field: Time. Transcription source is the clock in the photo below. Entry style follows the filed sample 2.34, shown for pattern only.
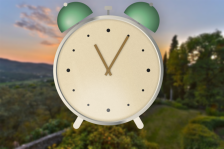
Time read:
11.05
